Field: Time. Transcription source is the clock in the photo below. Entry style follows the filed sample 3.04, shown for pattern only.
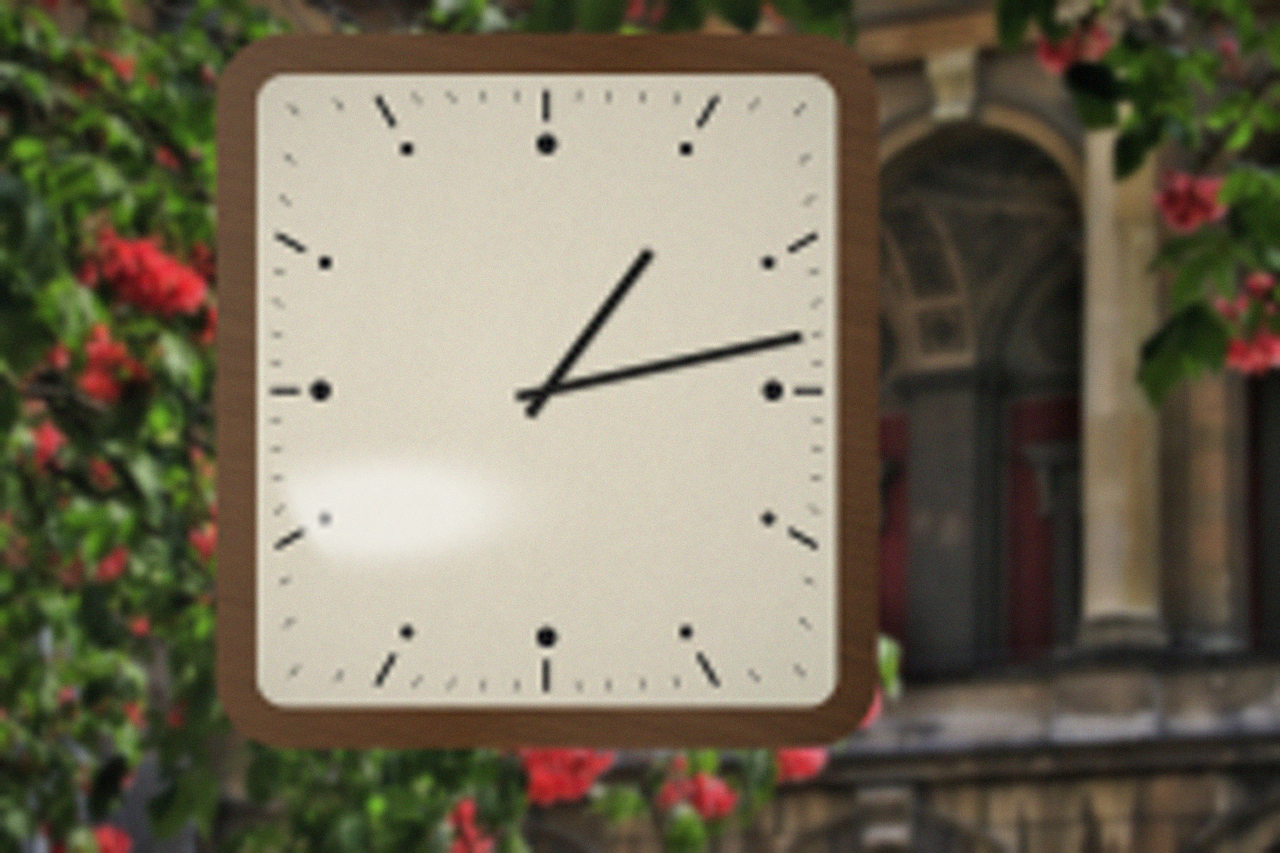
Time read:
1.13
